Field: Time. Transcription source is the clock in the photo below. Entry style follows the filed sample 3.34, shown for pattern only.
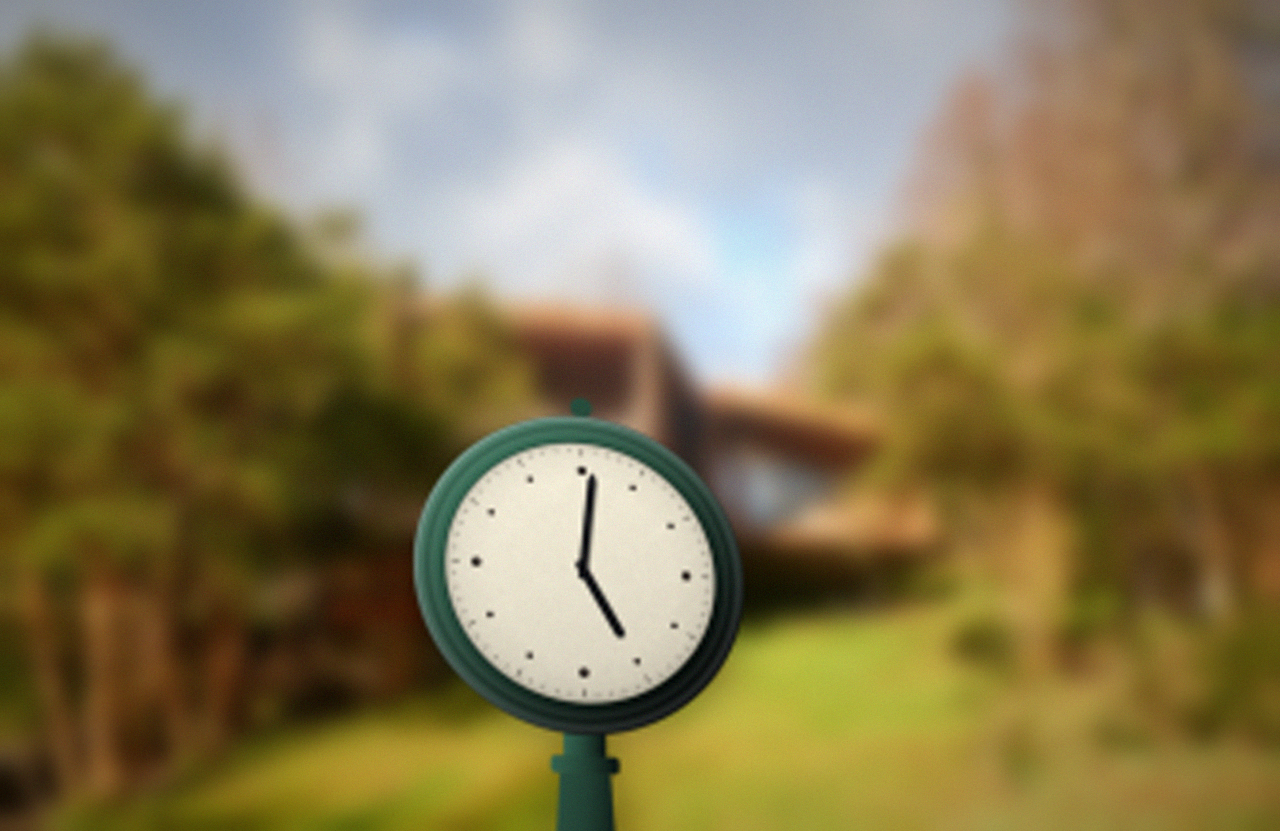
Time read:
5.01
